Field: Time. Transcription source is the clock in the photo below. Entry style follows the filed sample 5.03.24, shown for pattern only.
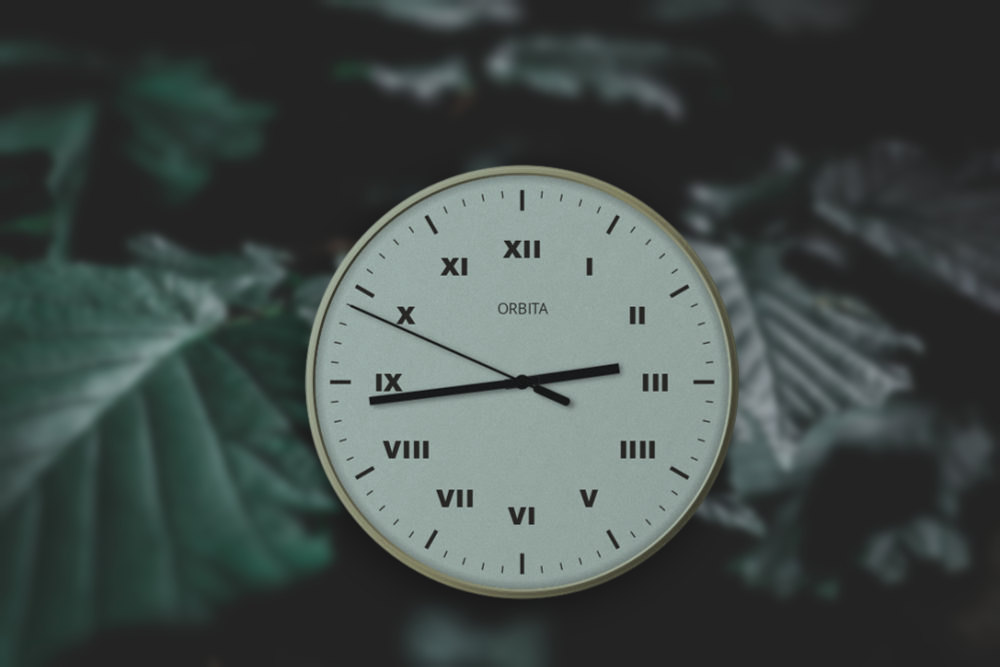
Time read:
2.43.49
